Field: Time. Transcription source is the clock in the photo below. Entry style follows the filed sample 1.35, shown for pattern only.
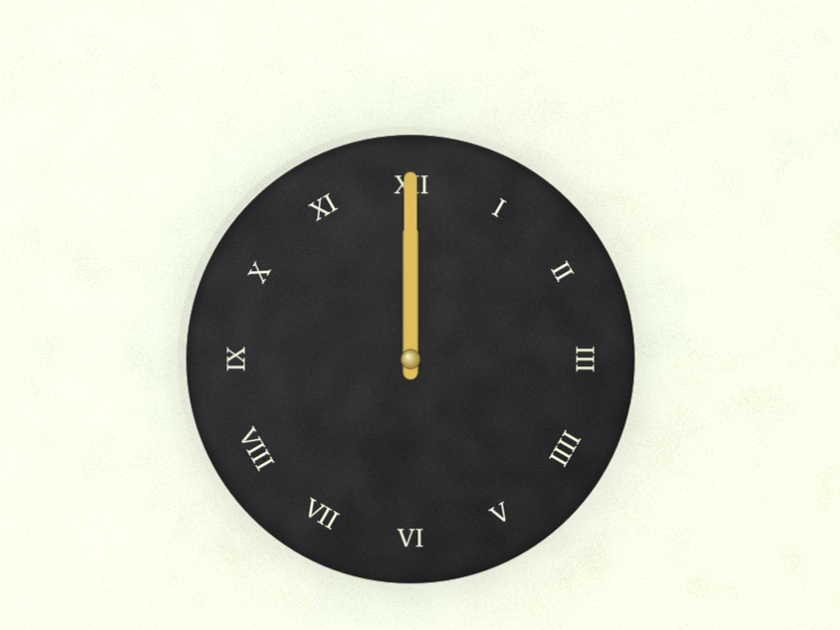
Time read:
12.00
